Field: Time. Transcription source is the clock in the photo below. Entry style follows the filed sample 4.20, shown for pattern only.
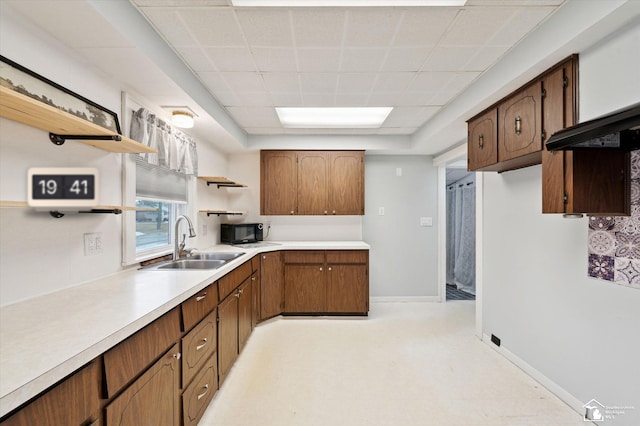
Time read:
19.41
